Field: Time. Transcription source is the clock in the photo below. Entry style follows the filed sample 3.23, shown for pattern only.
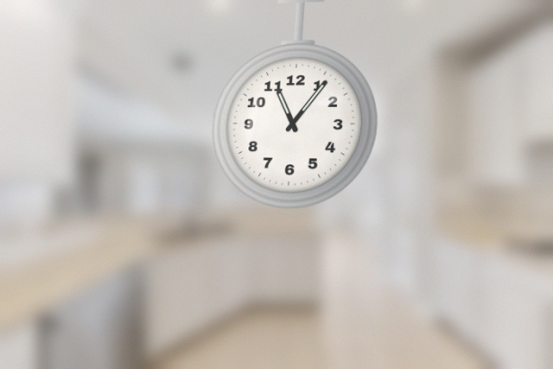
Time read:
11.06
